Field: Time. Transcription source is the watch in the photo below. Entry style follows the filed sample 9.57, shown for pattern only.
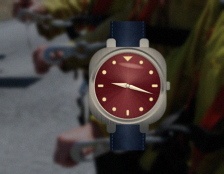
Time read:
9.18
